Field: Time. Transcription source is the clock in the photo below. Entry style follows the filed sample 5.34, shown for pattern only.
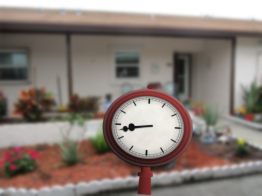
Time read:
8.43
